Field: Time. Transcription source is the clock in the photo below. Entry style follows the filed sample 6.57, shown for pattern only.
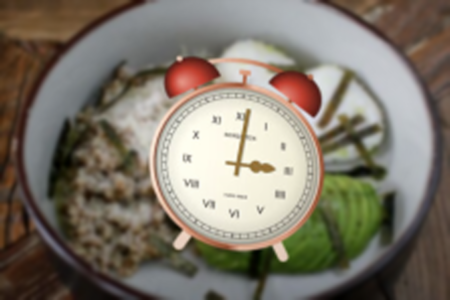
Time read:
3.01
